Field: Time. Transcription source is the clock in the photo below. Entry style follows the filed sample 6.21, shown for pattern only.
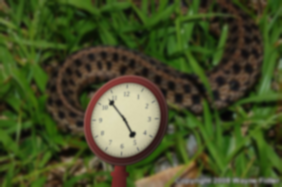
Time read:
4.53
